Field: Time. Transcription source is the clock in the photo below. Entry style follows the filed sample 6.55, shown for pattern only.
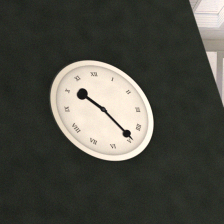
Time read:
10.24
